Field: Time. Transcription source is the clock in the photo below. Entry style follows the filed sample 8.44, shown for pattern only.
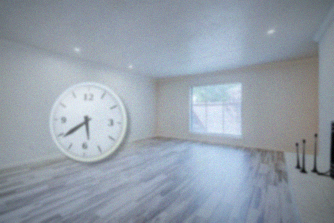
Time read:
5.39
